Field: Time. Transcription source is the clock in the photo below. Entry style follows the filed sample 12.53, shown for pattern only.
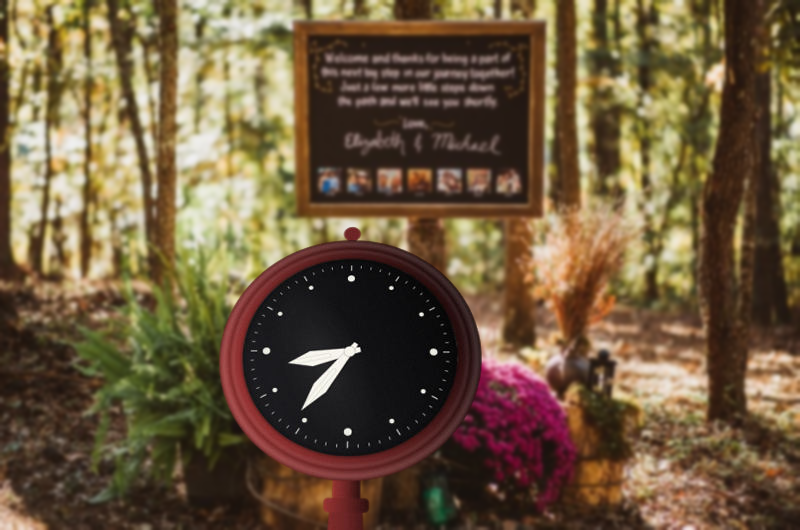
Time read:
8.36
